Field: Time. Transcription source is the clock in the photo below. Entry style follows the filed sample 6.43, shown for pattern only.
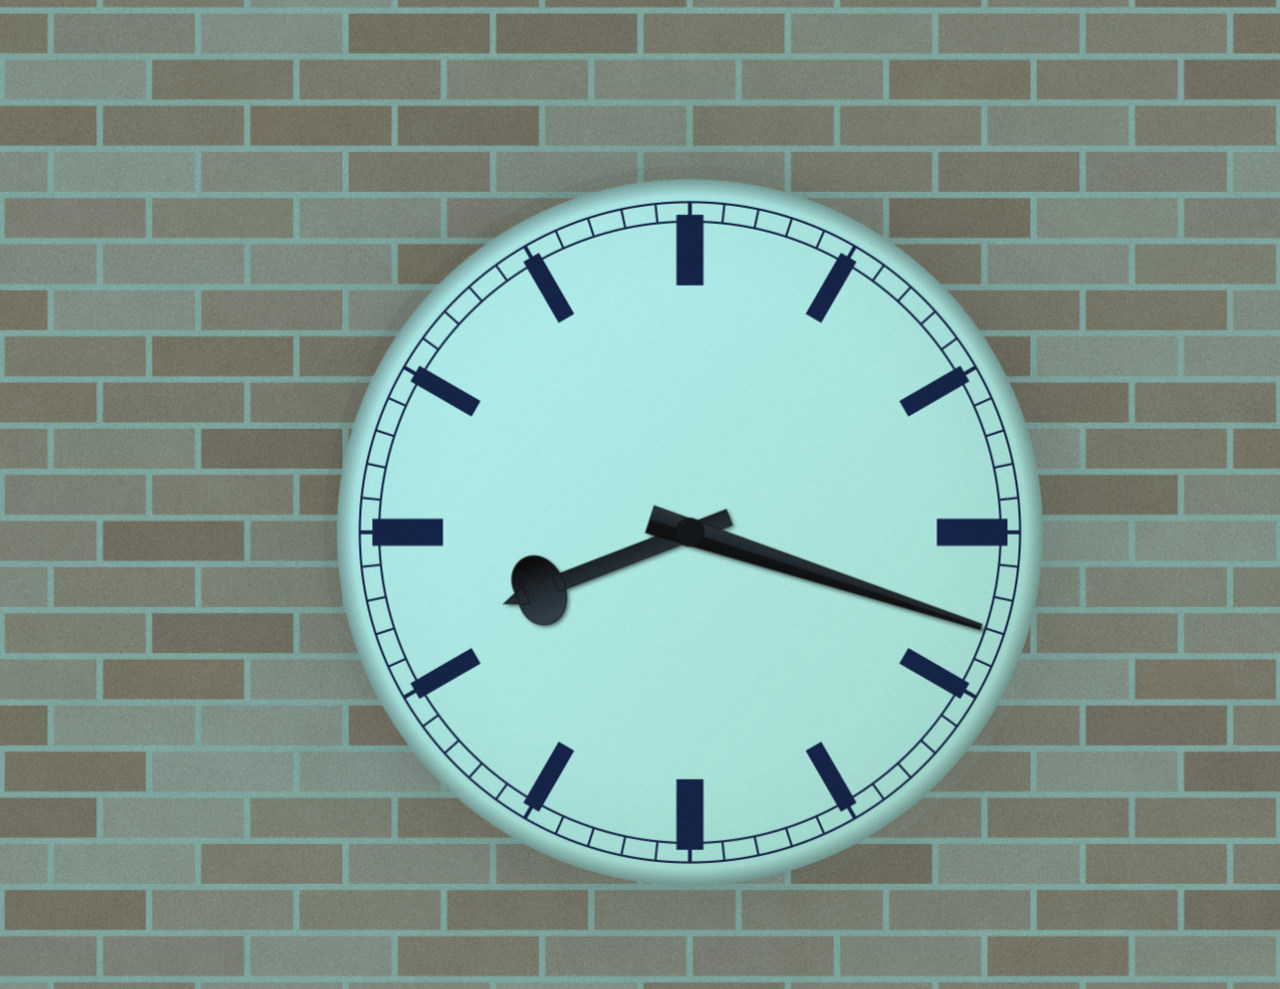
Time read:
8.18
